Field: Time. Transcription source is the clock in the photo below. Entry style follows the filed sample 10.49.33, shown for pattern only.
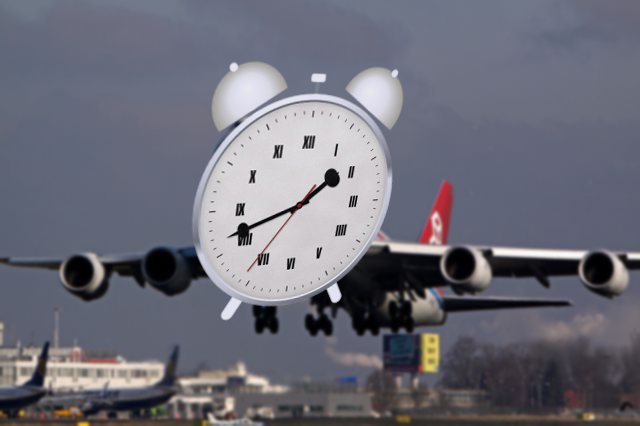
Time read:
1.41.36
